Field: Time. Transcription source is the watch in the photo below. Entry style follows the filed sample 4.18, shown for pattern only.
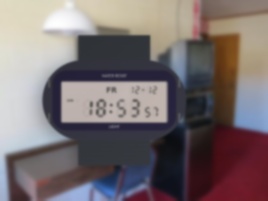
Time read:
18.53
